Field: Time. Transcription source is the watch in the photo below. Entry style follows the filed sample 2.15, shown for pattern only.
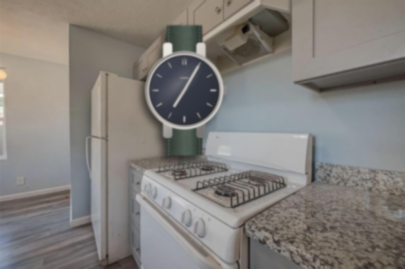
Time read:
7.05
